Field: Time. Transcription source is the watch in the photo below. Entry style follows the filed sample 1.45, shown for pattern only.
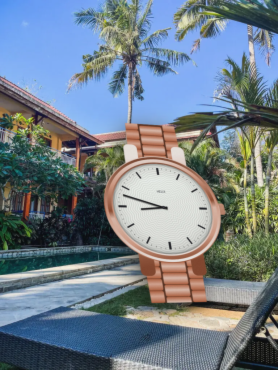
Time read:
8.48
